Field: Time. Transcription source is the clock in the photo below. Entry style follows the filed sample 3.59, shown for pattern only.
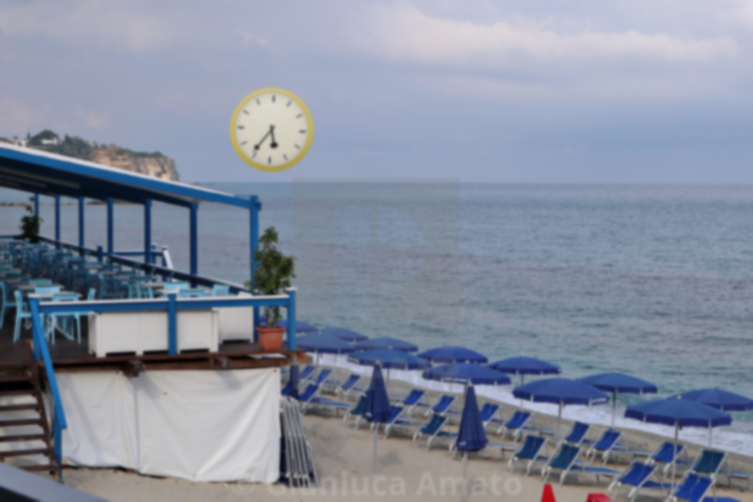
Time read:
5.36
